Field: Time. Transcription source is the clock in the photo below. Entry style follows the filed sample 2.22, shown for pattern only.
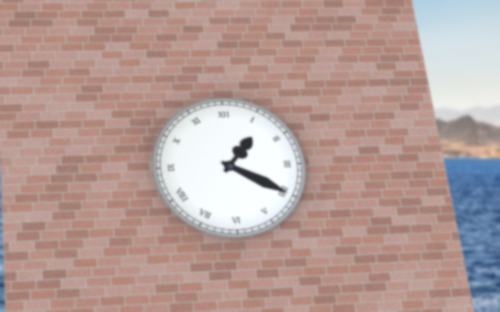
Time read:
1.20
